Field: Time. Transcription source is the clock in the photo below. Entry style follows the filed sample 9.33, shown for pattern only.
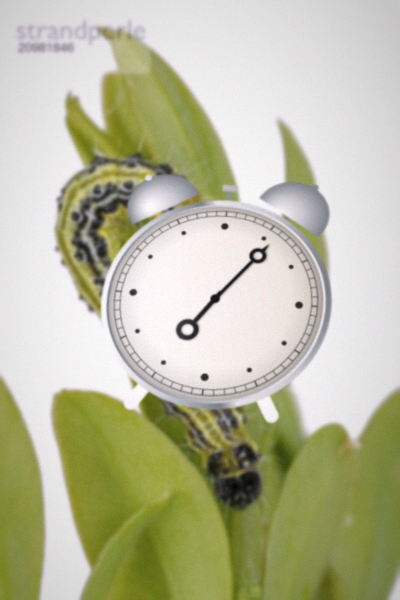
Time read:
7.06
